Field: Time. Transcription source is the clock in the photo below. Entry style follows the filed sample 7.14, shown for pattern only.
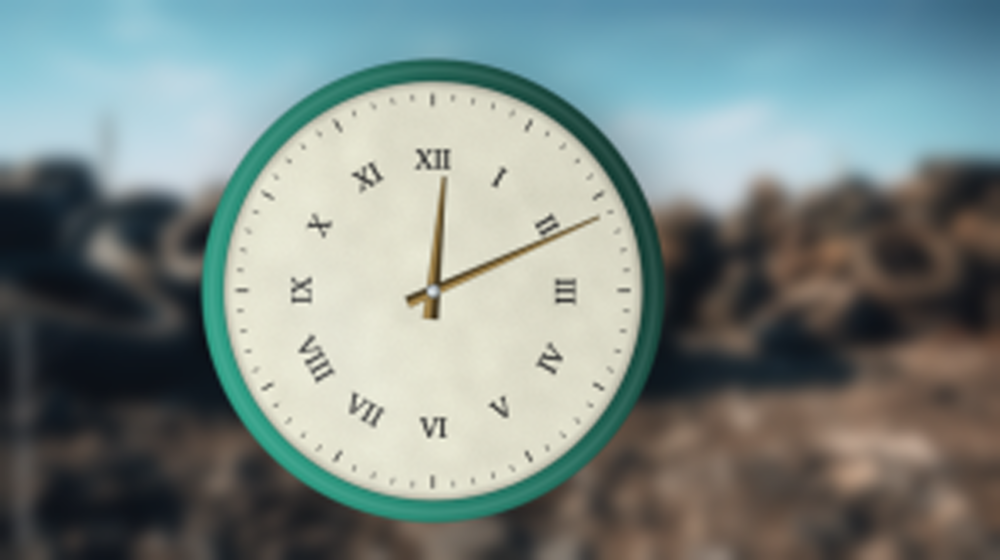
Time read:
12.11
